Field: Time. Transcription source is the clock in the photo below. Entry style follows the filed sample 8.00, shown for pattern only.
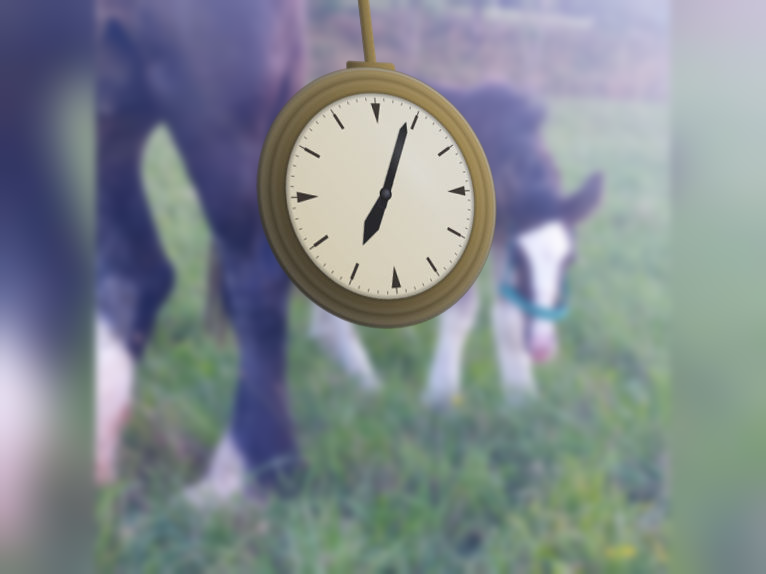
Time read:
7.04
